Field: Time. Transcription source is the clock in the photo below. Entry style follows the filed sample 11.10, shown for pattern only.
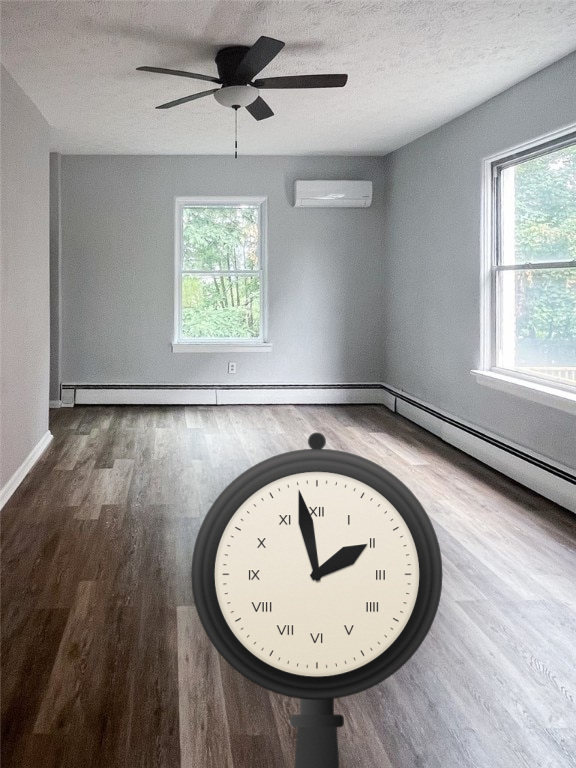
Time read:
1.58
